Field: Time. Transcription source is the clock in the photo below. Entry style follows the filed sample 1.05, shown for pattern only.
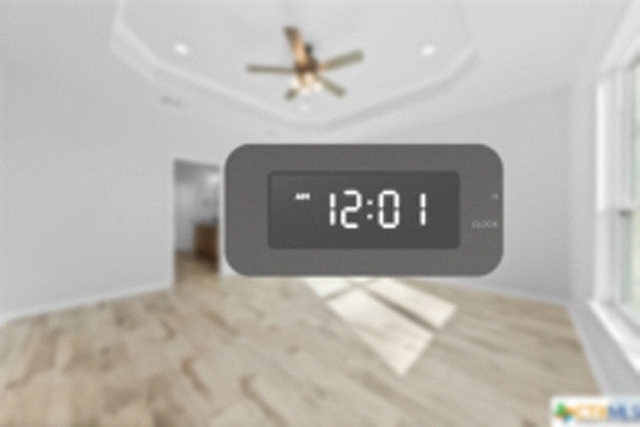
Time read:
12.01
